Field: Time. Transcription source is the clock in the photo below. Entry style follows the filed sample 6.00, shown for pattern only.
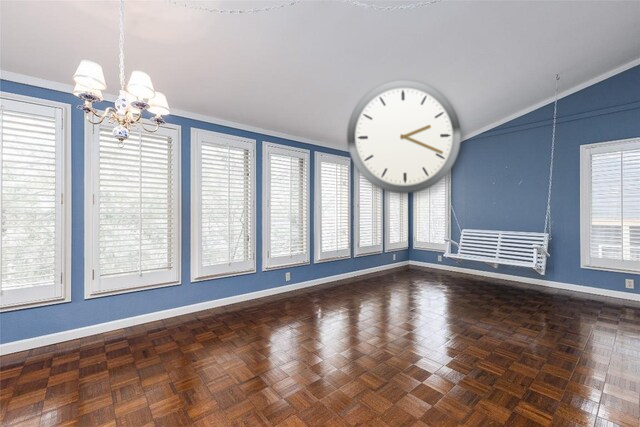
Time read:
2.19
